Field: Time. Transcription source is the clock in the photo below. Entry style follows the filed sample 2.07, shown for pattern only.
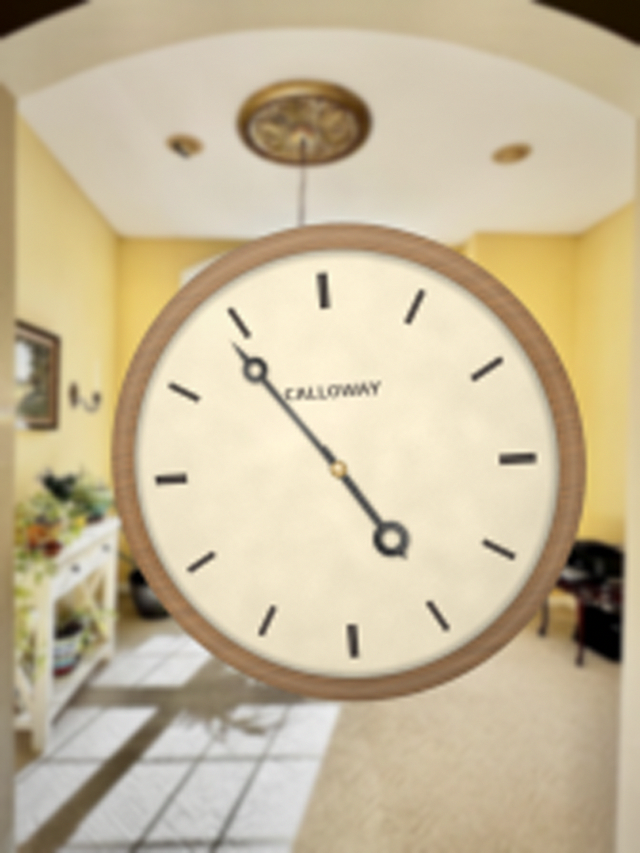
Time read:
4.54
